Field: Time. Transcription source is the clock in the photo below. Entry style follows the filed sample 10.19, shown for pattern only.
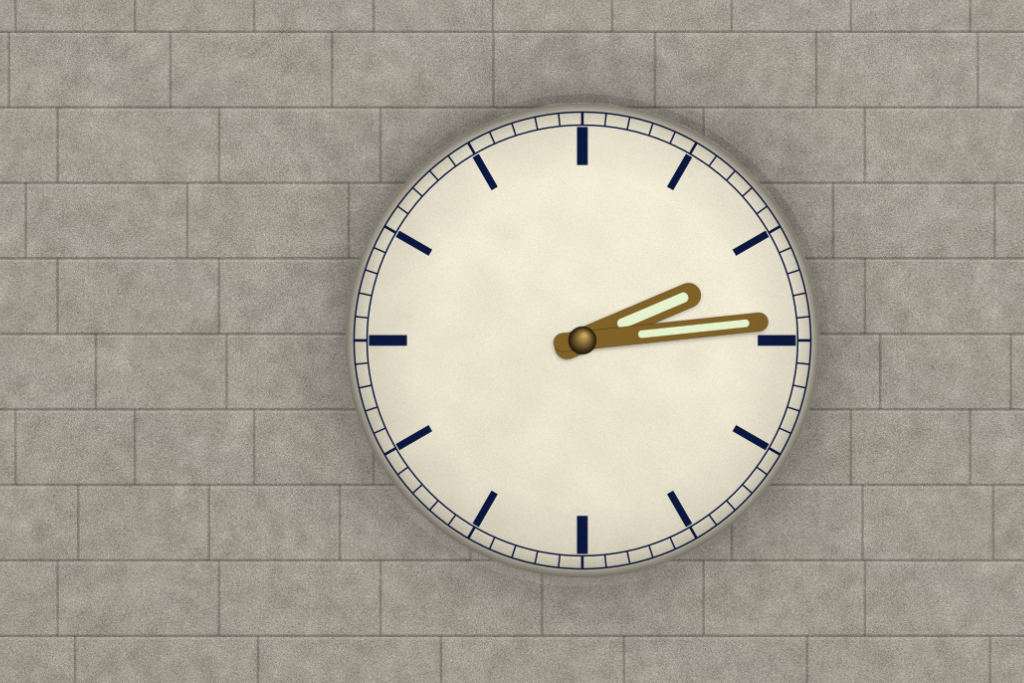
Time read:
2.14
